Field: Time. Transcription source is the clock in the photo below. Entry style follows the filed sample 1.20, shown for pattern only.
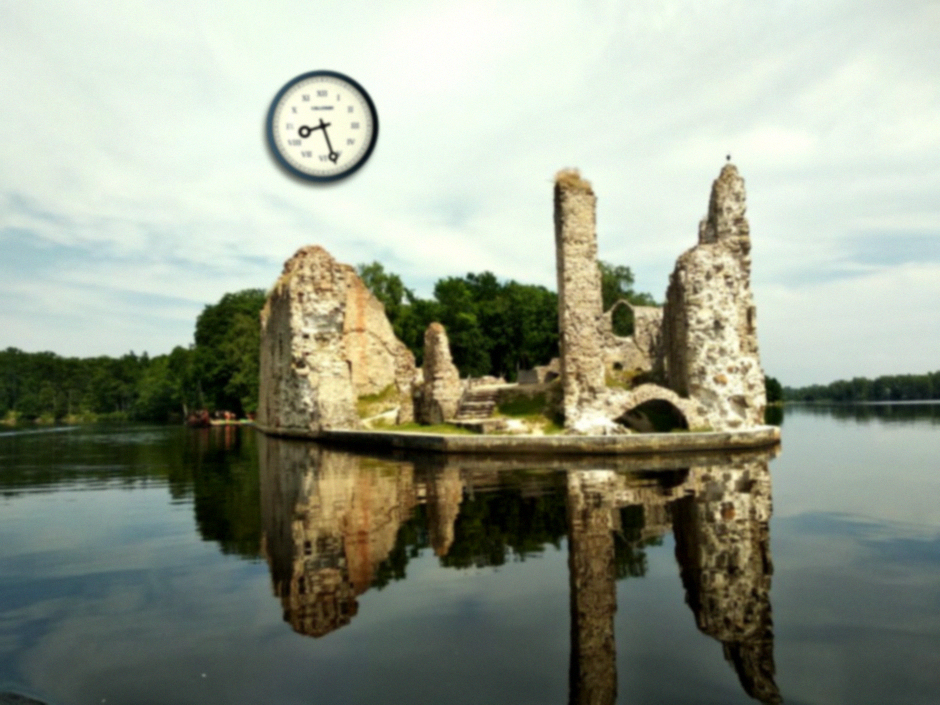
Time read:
8.27
